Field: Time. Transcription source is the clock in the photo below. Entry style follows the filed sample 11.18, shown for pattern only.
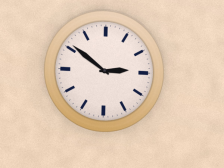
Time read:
2.51
